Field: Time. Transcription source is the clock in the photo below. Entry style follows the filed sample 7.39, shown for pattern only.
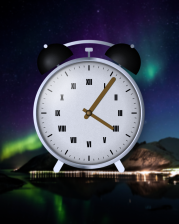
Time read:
4.06
